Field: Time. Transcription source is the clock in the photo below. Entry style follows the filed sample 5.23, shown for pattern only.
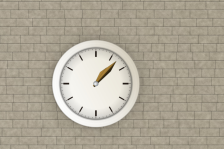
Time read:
1.07
